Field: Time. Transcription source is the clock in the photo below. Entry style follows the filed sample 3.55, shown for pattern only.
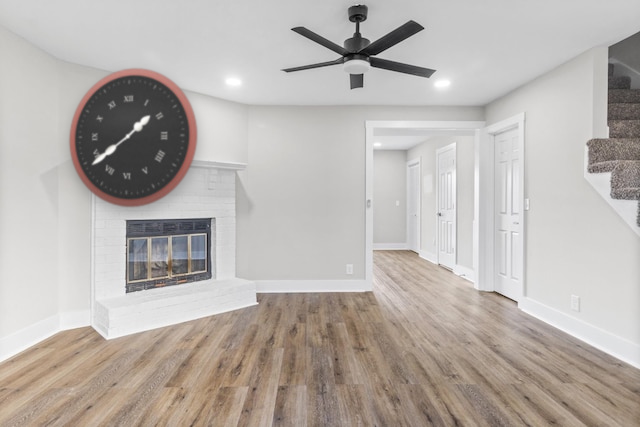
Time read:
1.39
